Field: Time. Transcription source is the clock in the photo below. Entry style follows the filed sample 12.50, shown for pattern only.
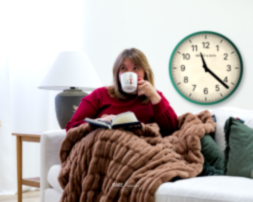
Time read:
11.22
